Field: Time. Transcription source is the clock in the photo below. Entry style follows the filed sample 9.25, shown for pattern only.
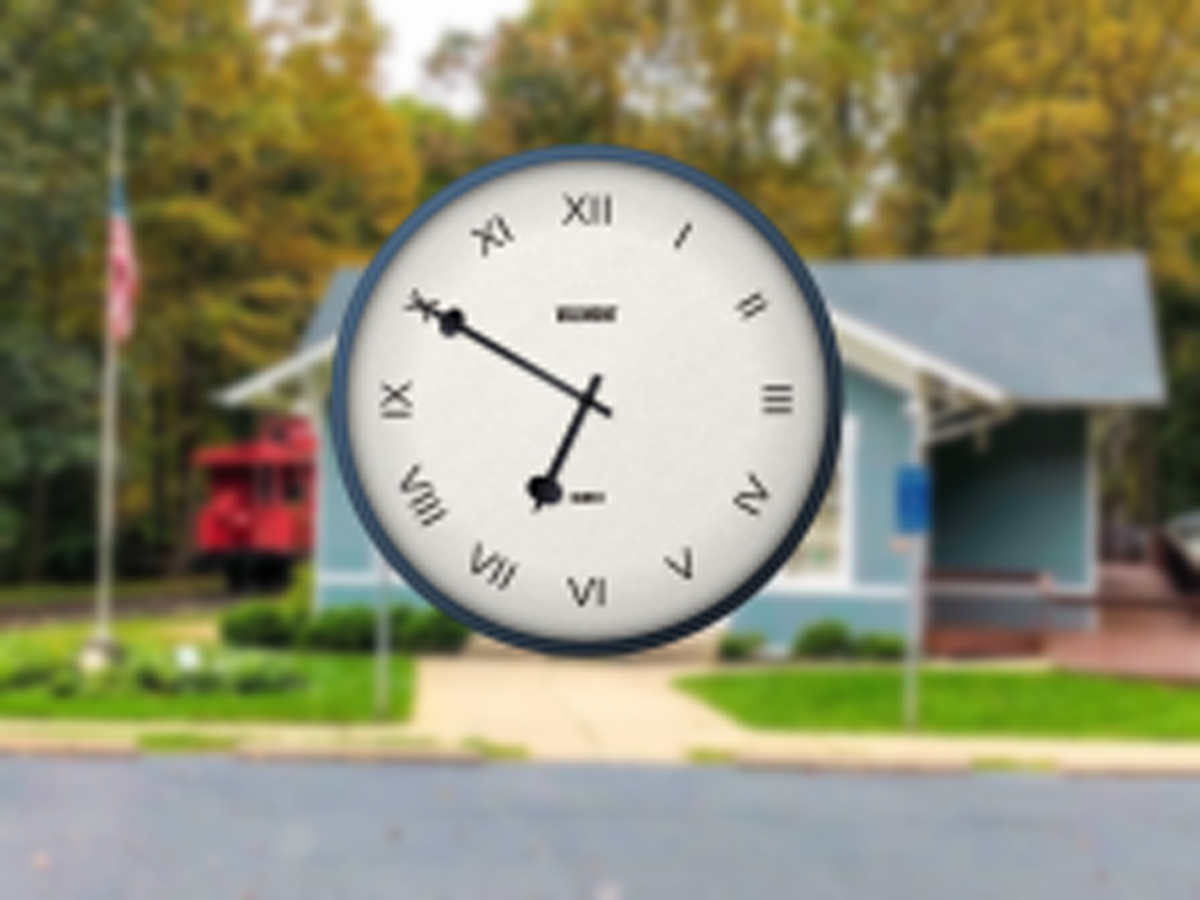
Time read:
6.50
